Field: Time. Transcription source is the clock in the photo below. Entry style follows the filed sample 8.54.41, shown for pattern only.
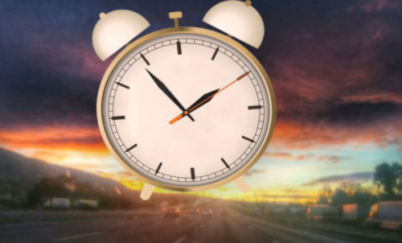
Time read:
1.54.10
